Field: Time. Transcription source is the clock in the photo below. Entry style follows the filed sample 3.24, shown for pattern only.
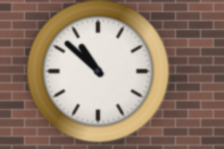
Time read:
10.52
